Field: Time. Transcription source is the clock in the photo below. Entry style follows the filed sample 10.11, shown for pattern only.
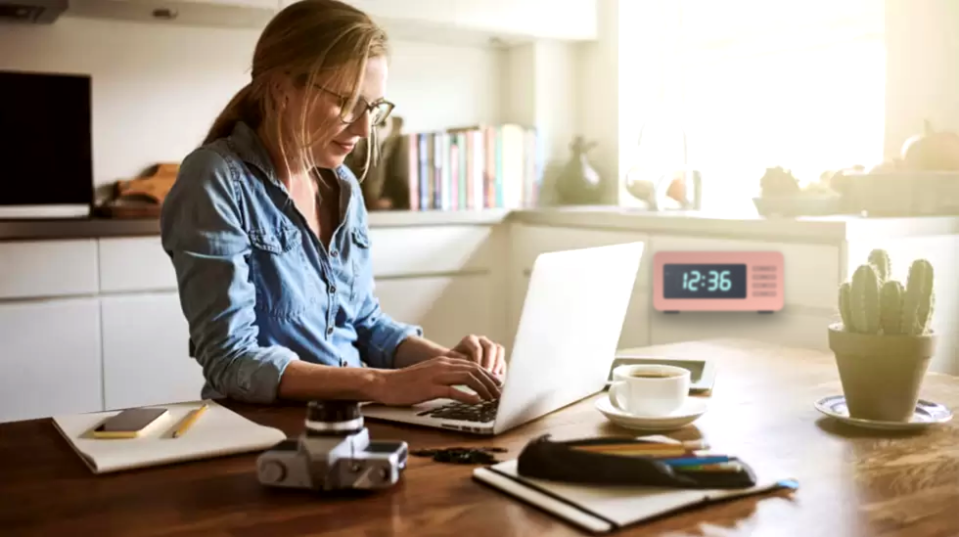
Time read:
12.36
